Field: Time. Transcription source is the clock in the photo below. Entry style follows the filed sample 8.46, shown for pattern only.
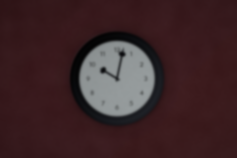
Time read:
10.02
